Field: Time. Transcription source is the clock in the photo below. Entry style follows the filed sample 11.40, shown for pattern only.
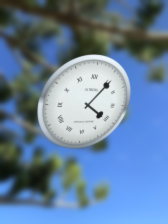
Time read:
4.06
